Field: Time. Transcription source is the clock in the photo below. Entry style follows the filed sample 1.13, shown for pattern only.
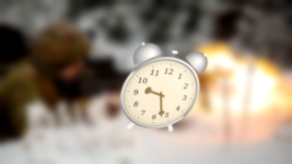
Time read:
9.27
